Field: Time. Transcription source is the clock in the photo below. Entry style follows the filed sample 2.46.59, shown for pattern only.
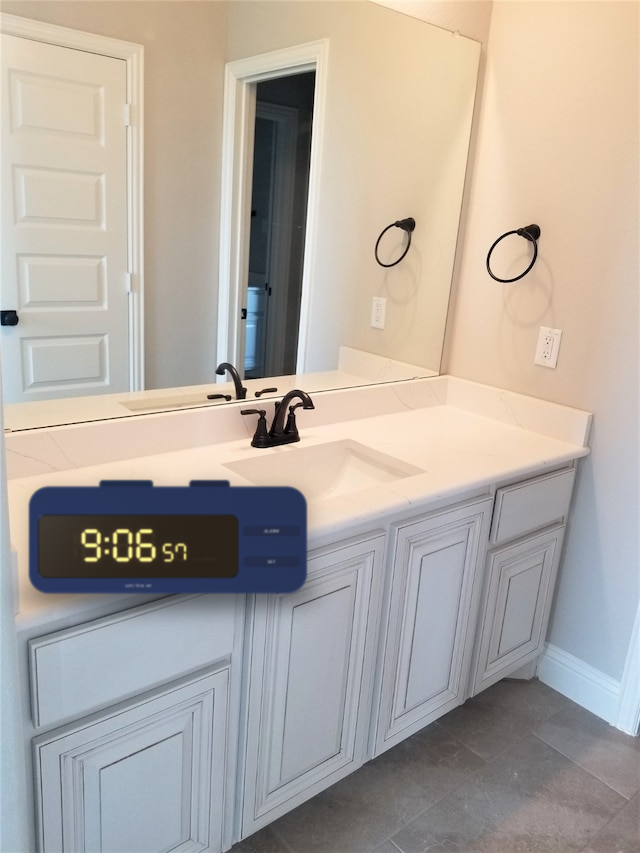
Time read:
9.06.57
